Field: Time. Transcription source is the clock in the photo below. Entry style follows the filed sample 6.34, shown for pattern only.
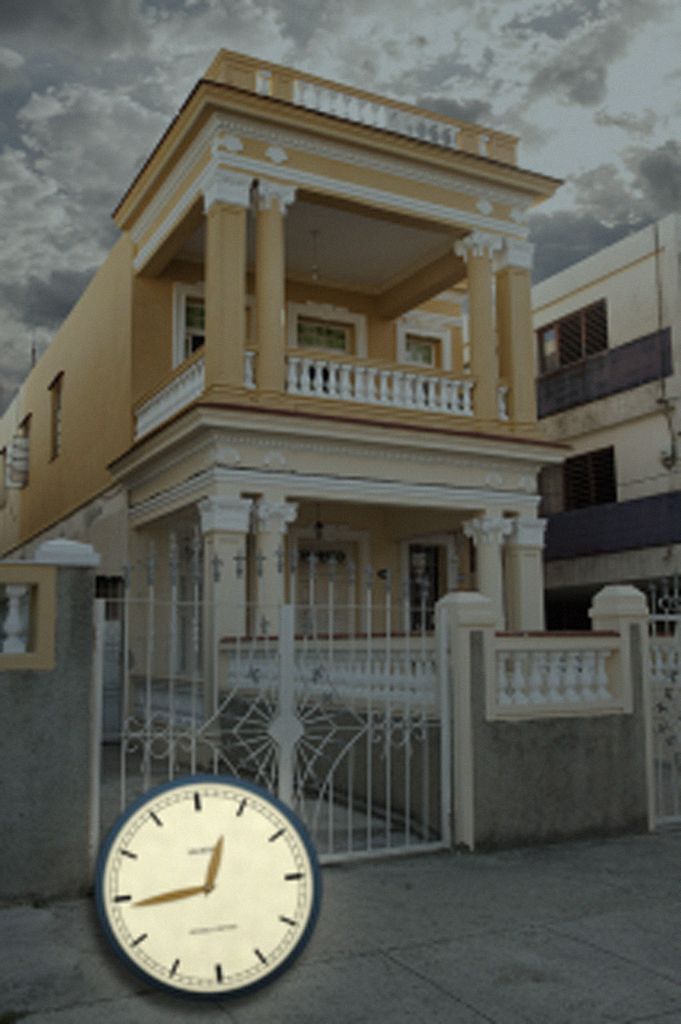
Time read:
12.44
